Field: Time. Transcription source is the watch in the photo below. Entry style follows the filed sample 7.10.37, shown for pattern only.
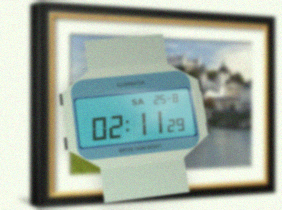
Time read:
2.11.29
